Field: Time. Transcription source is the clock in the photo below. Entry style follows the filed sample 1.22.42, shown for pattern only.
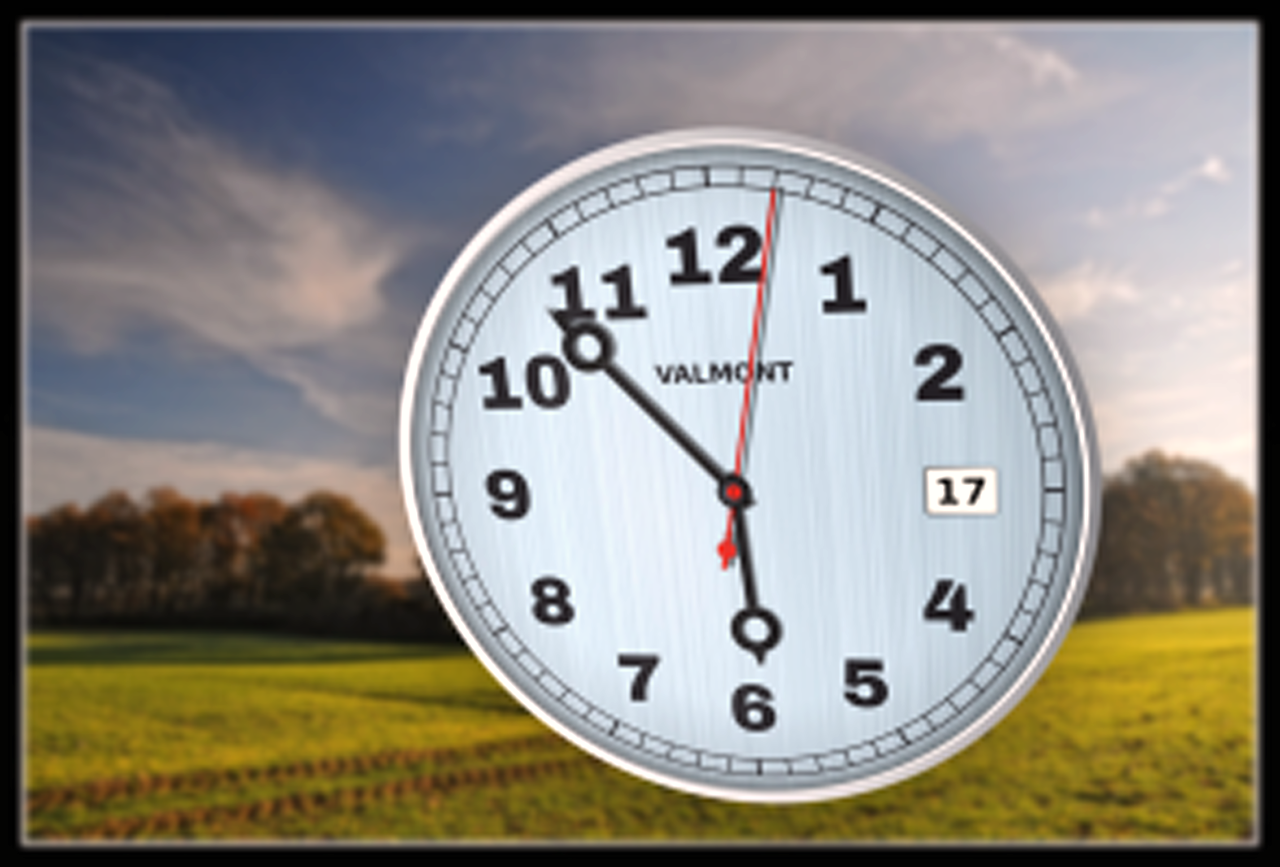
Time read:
5.53.02
